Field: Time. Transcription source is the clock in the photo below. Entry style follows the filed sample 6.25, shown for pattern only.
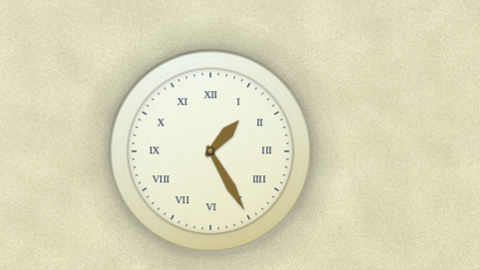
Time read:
1.25
